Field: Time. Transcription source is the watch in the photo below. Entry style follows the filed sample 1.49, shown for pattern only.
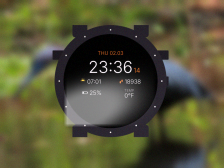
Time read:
23.36
